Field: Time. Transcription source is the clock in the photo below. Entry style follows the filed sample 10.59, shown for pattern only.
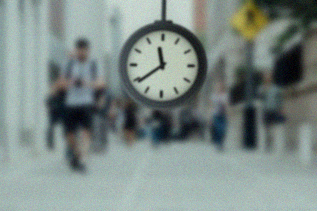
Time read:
11.39
